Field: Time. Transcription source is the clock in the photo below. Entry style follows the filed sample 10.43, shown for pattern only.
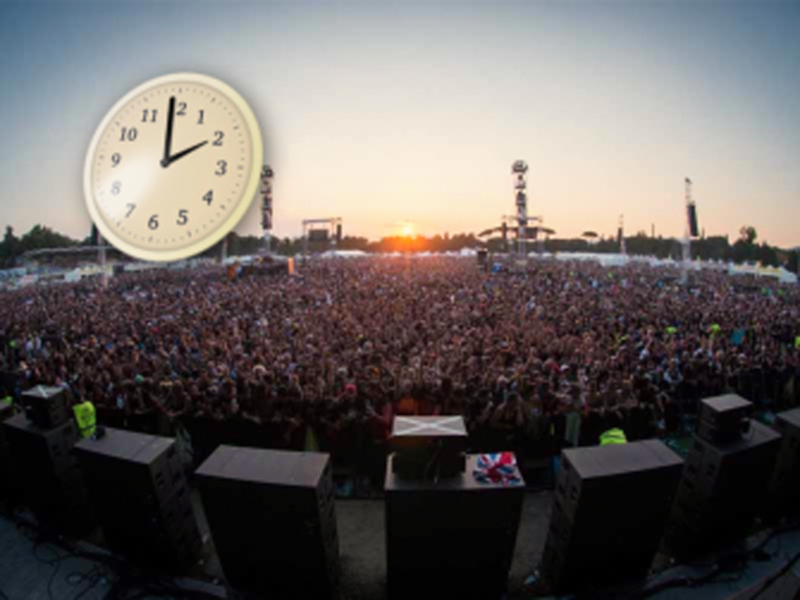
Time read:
1.59
